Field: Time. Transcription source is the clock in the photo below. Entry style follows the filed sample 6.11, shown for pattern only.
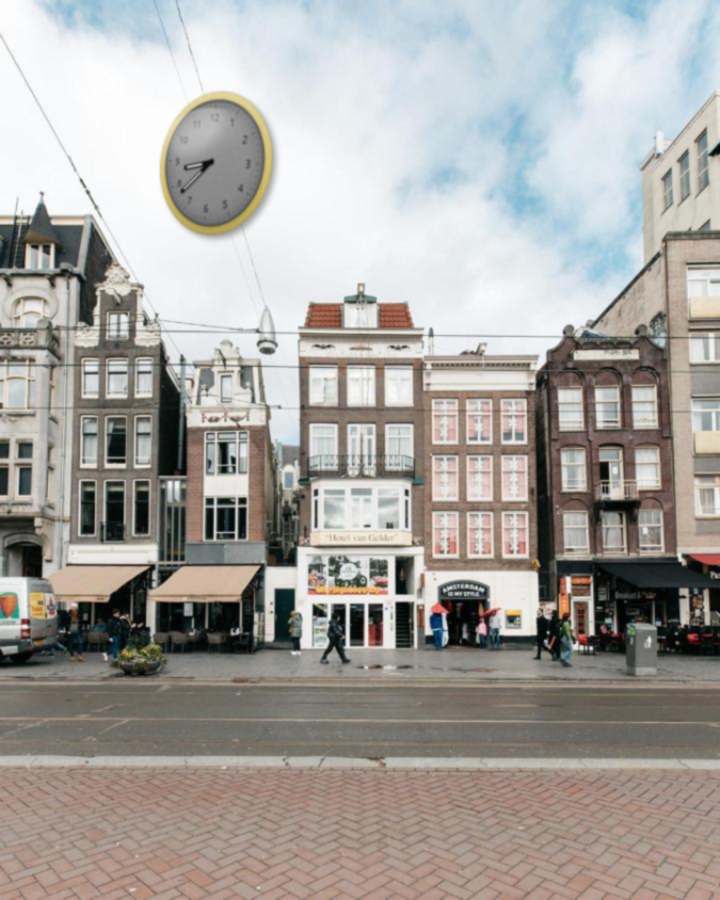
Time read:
8.38
